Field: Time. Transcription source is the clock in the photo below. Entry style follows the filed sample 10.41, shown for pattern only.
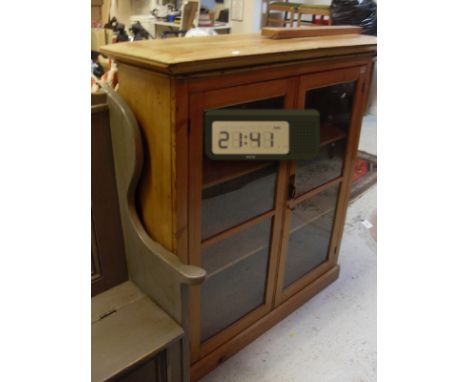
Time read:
21.41
